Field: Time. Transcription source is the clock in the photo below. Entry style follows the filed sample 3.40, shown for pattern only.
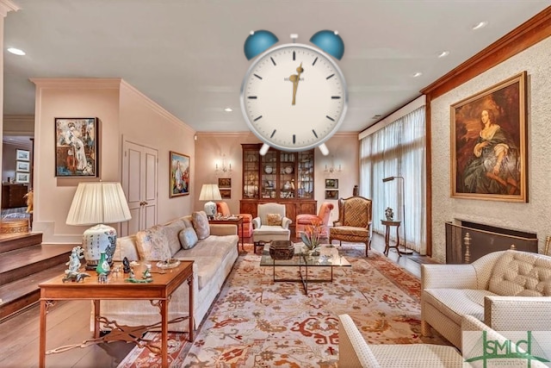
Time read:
12.02
